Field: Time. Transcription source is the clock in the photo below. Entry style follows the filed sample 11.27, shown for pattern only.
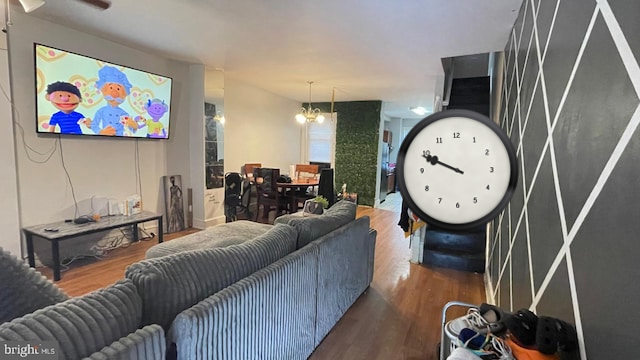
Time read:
9.49
